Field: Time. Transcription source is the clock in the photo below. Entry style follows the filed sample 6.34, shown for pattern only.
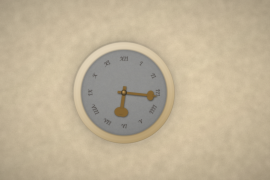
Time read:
6.16
